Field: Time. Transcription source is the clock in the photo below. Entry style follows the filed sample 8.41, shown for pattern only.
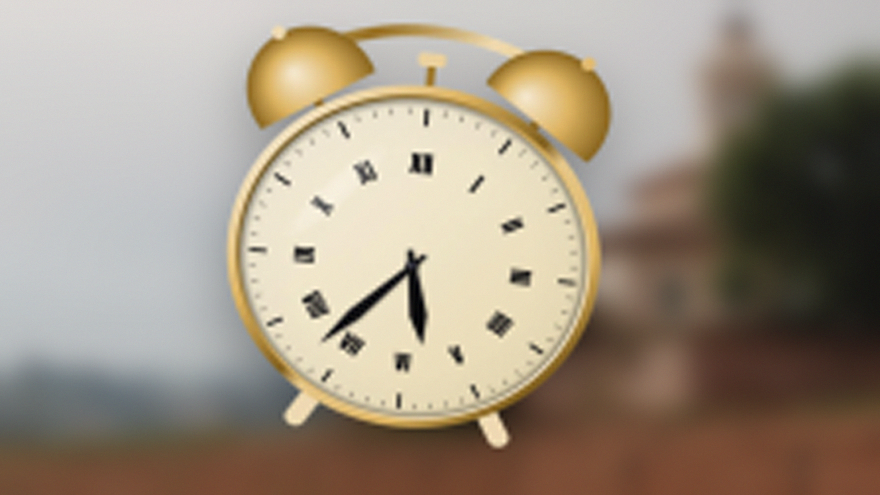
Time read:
5.37
